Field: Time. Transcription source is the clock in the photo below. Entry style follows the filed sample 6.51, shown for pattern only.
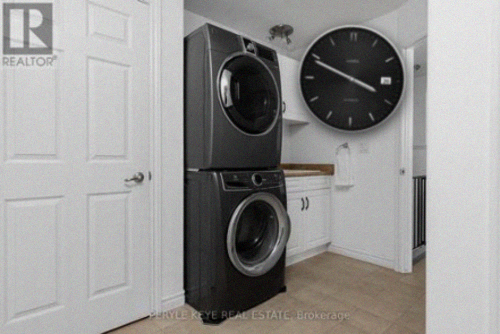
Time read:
3.49
